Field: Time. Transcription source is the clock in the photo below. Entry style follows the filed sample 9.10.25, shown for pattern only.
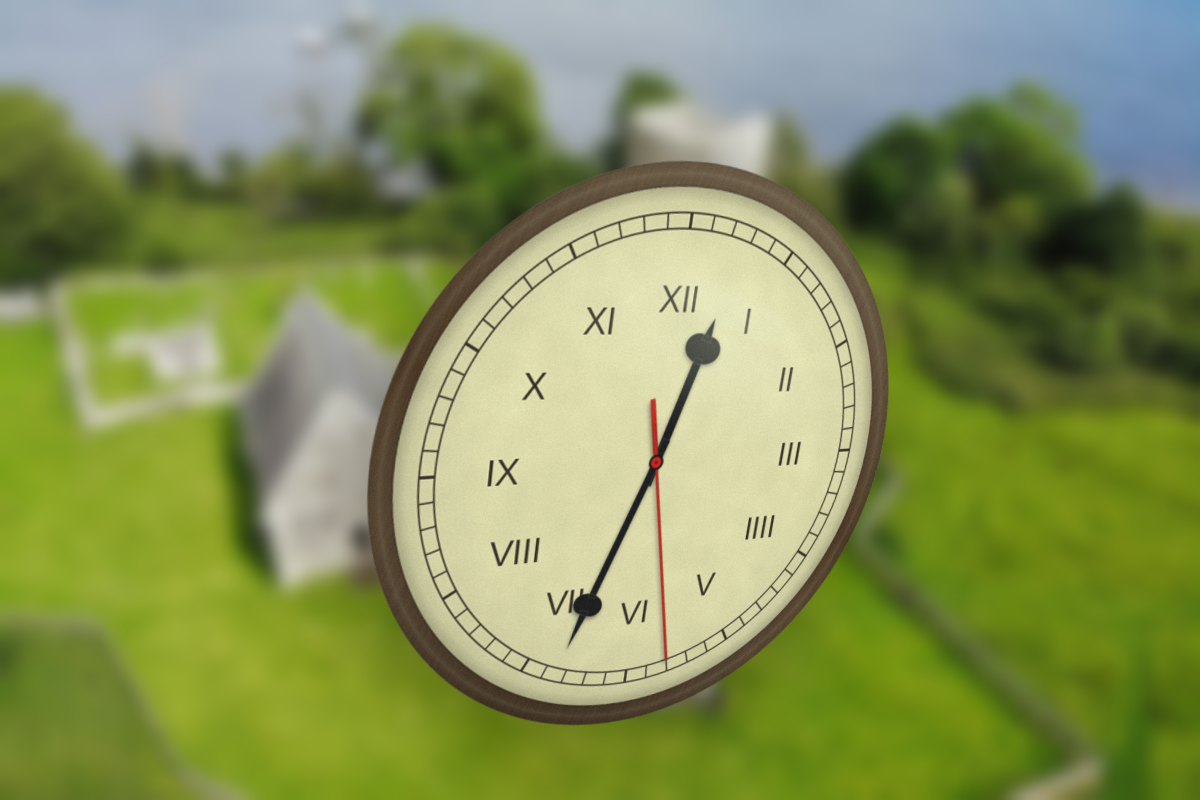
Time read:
12.33.28
